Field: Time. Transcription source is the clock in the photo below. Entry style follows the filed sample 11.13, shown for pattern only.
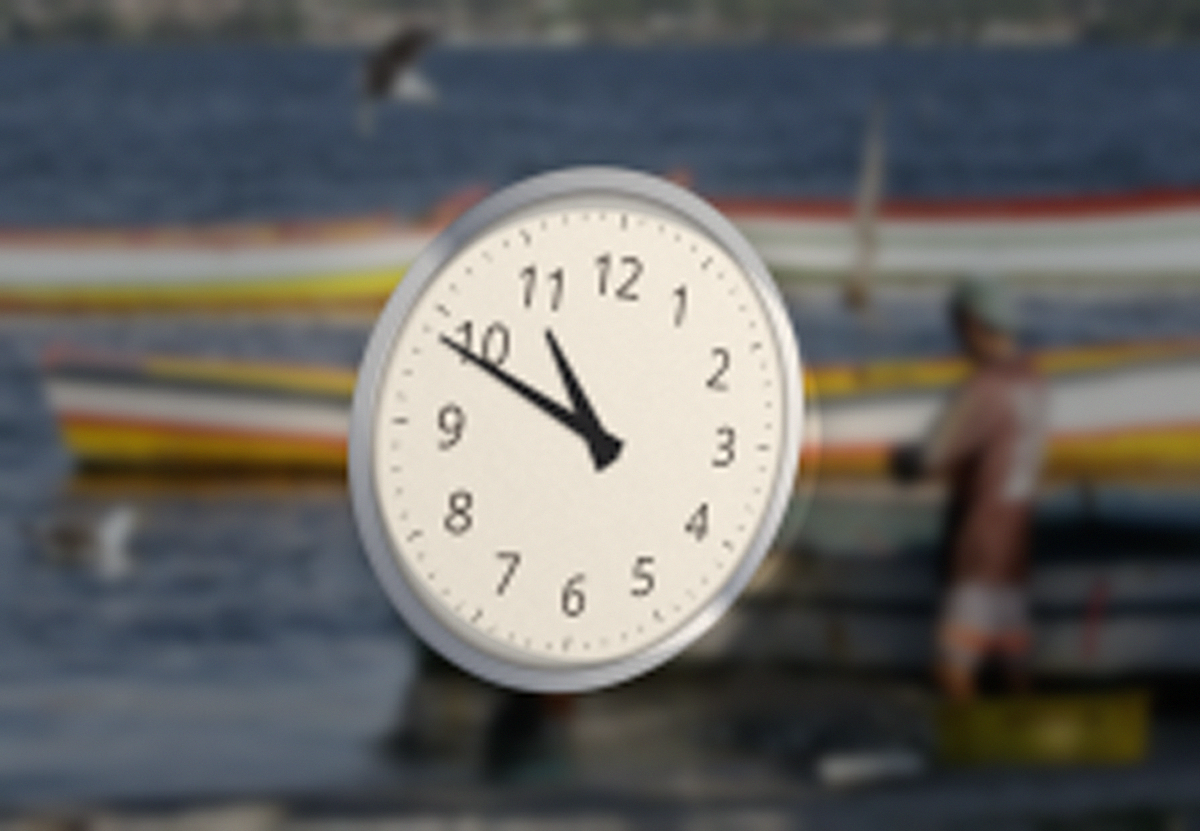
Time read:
10.49
